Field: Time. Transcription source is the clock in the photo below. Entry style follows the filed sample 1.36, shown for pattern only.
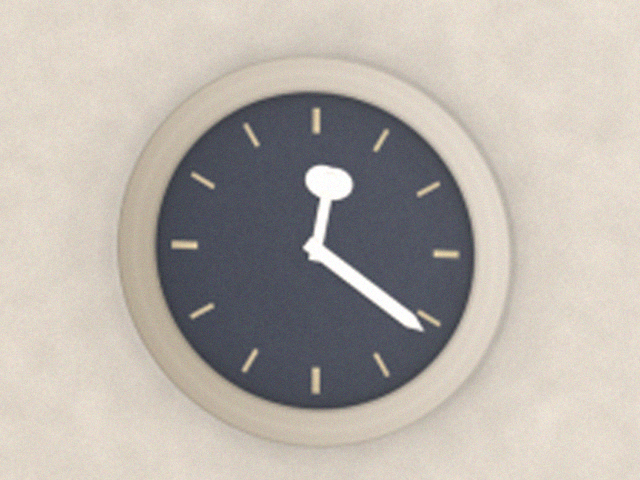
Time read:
12.21
